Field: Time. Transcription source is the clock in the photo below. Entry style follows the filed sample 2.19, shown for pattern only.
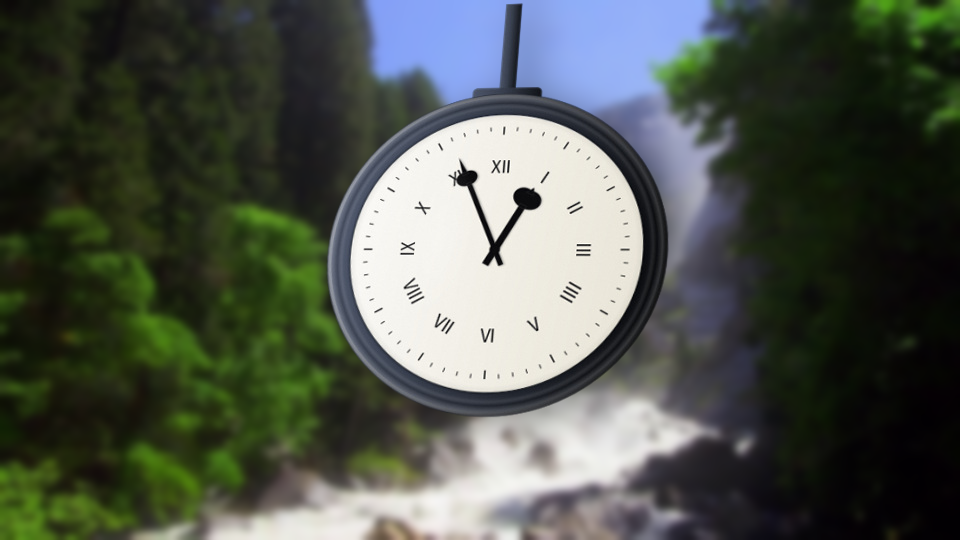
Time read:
12.56
